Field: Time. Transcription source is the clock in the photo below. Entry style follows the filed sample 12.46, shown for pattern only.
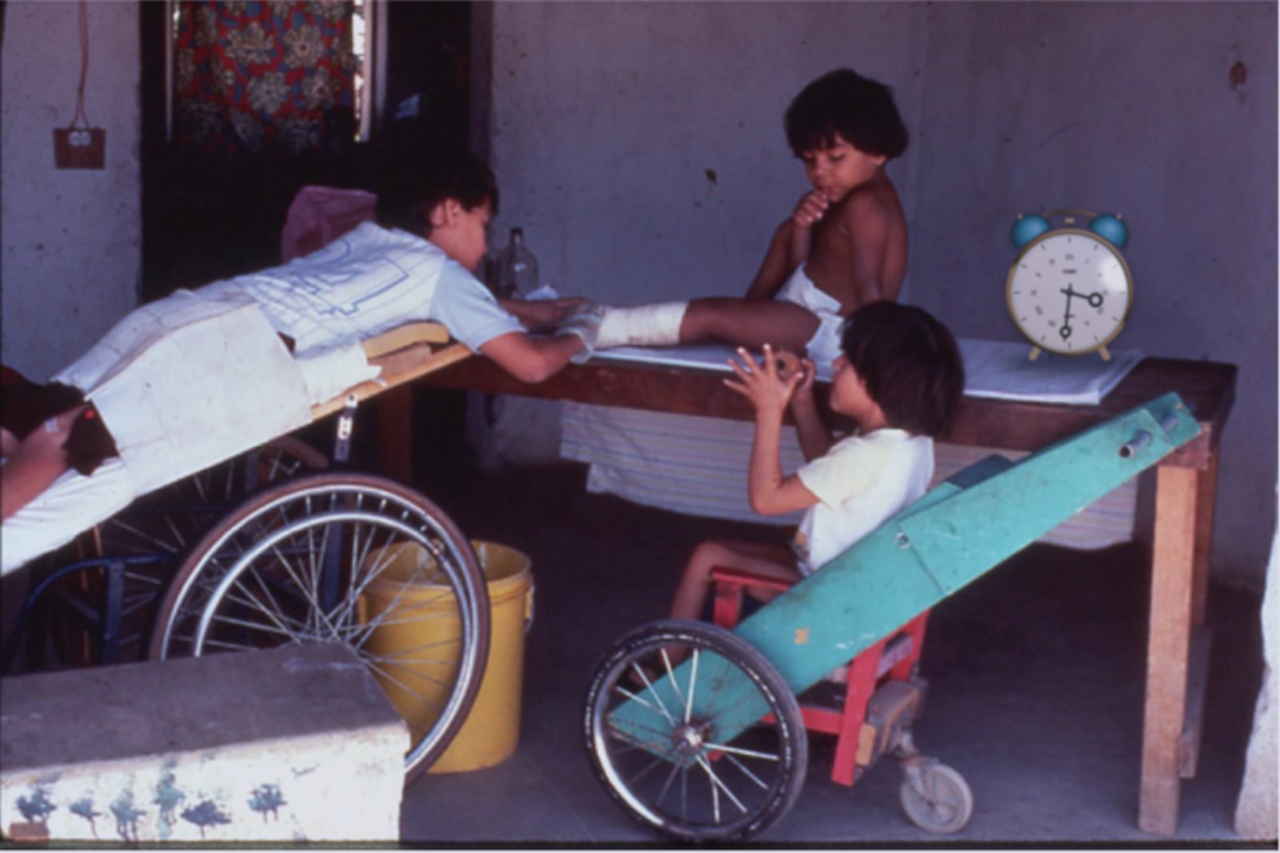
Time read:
3.31
